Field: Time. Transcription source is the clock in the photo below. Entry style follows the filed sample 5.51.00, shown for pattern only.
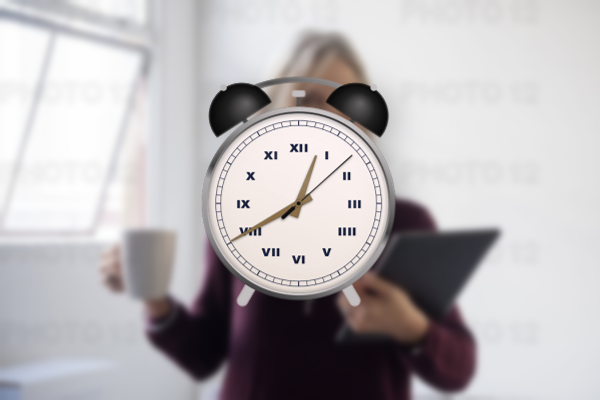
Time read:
12.40.08
